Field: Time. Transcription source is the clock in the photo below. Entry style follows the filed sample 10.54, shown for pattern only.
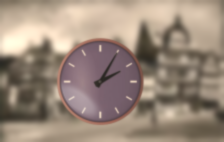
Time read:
2.05
